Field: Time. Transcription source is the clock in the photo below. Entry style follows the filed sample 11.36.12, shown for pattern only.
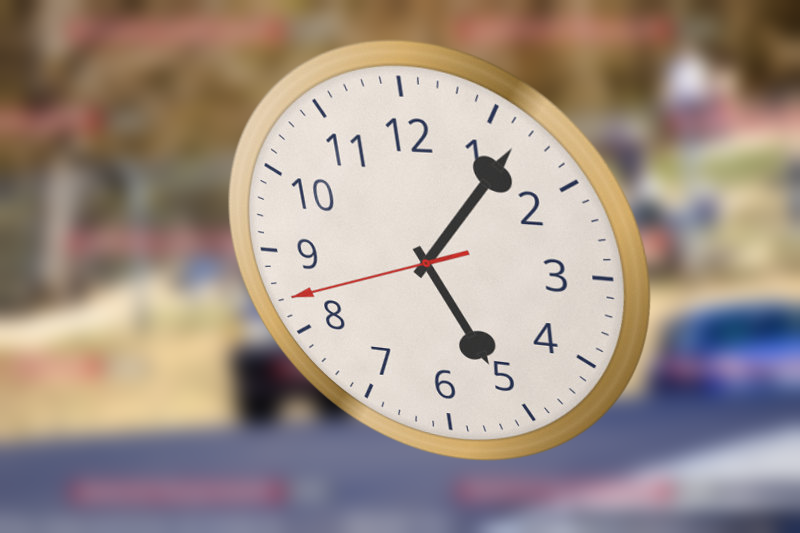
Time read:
5.06.42
